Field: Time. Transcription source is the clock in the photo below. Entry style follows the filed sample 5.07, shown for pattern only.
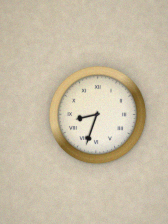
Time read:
8.33
